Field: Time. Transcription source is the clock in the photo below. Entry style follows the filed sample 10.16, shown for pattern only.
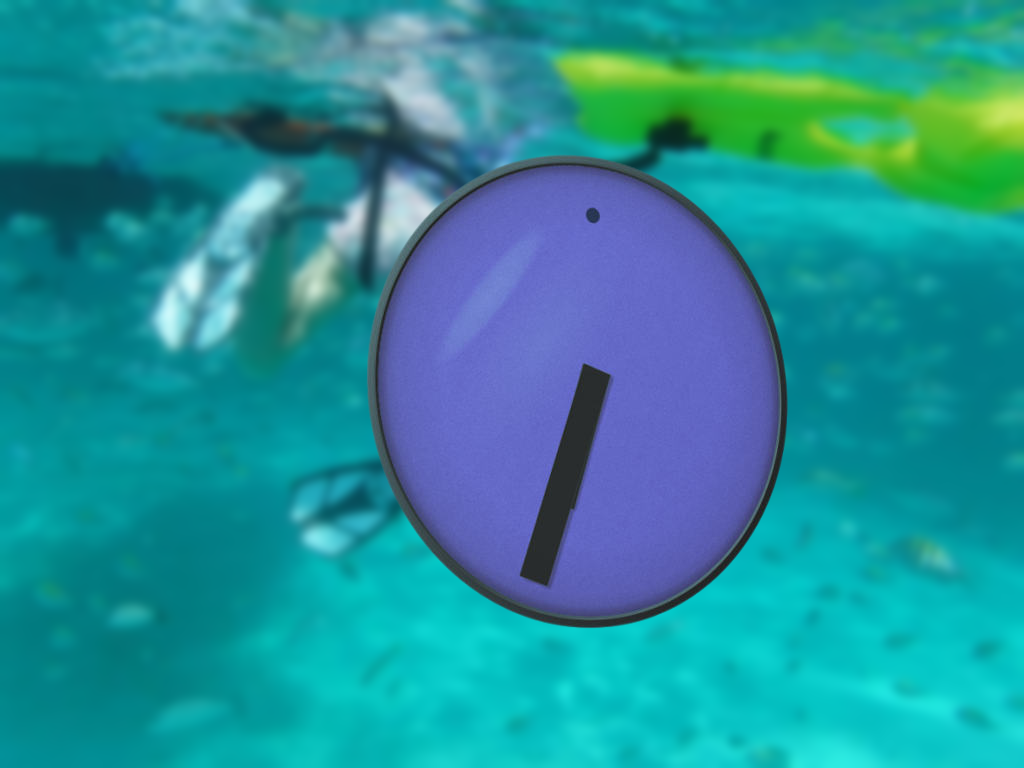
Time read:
6.33
